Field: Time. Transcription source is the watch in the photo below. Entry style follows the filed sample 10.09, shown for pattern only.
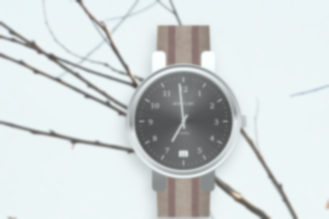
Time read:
6.59
